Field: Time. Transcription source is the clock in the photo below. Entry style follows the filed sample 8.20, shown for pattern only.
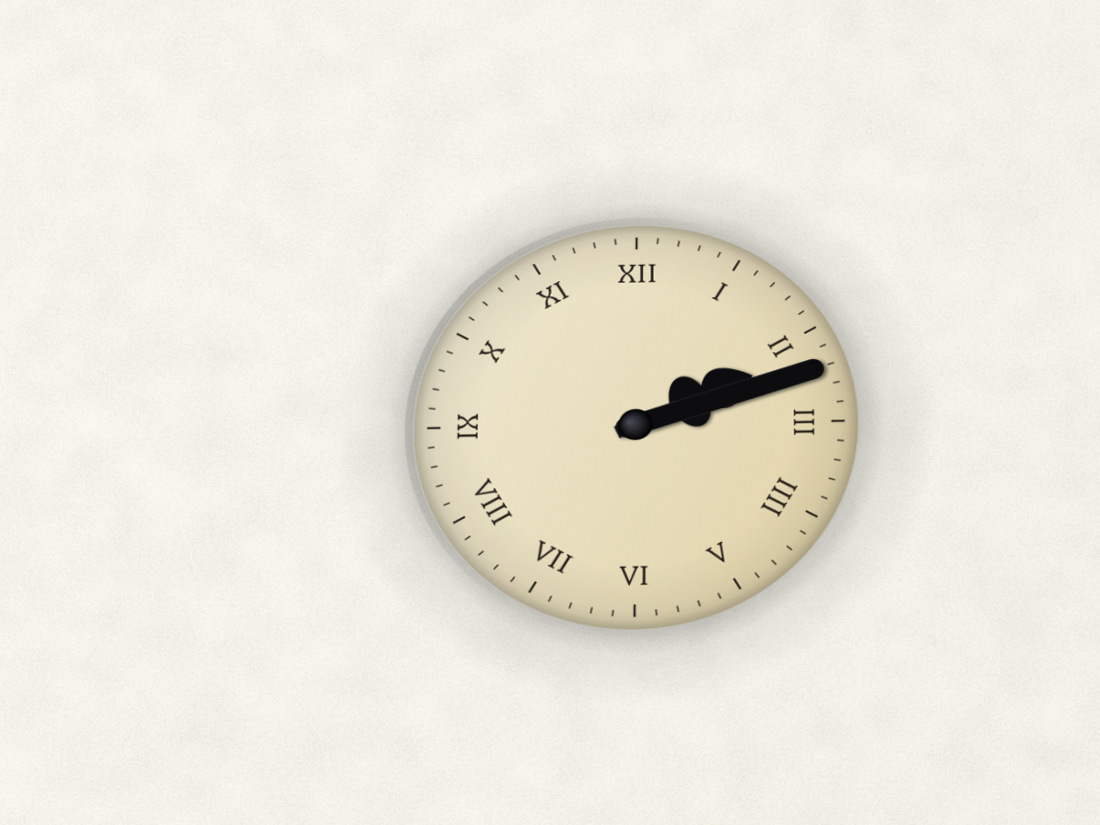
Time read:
2.12
